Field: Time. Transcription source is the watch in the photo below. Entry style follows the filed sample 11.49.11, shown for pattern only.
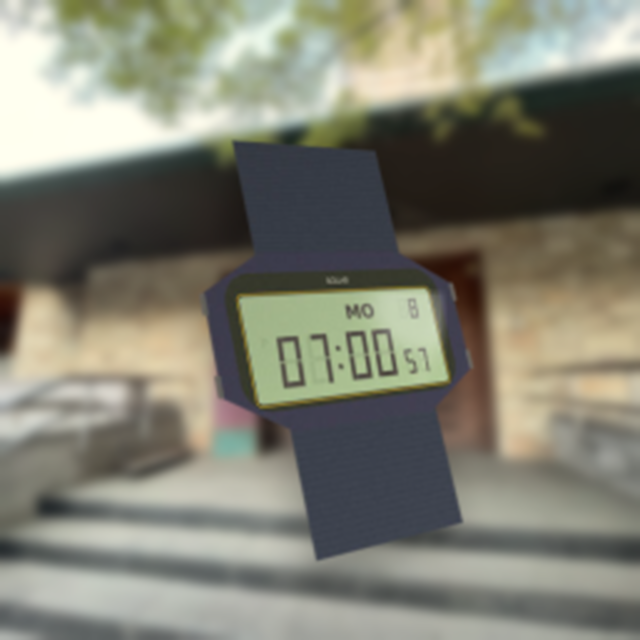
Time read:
7.00.57
